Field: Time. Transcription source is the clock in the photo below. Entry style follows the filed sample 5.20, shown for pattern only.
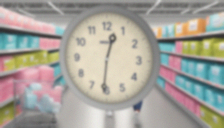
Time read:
12.31
